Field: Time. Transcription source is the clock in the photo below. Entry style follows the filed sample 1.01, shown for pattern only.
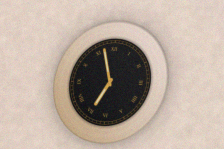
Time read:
6.57
